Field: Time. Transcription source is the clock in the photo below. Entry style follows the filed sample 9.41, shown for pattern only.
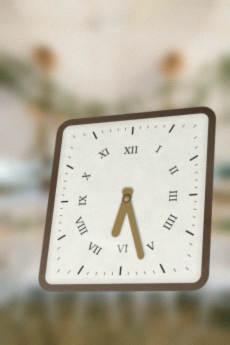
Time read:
6.27
